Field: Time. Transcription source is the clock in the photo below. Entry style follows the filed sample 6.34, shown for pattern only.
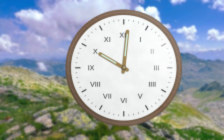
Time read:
10.01
